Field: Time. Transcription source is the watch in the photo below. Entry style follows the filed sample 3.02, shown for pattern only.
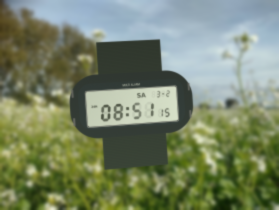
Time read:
8.51
